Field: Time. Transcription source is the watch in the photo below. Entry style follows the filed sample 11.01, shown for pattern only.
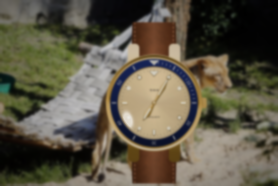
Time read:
7.05
